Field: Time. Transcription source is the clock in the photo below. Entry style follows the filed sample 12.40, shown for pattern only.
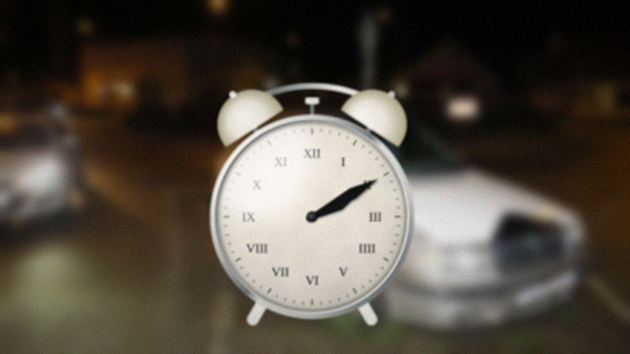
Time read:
2.10
